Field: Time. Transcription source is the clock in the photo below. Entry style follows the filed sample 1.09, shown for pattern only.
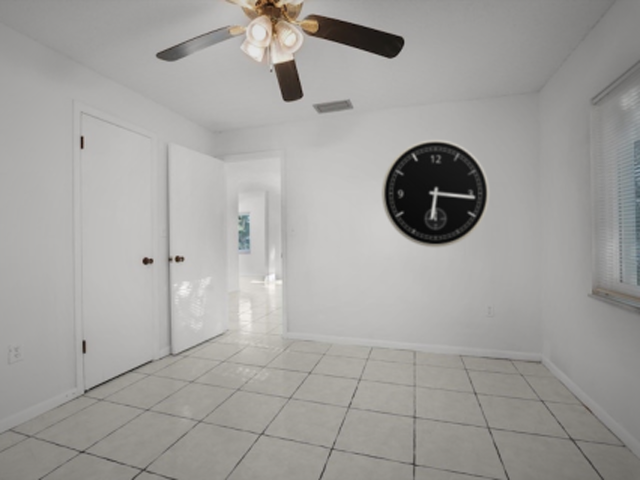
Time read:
6.16
